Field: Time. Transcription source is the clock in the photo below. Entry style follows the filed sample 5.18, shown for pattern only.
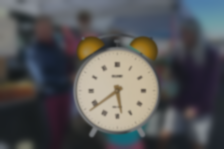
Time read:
5.39
